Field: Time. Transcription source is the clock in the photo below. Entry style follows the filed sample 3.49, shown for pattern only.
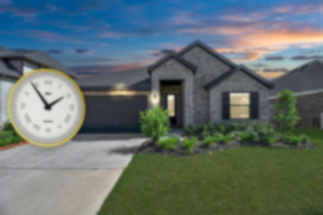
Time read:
1.54
